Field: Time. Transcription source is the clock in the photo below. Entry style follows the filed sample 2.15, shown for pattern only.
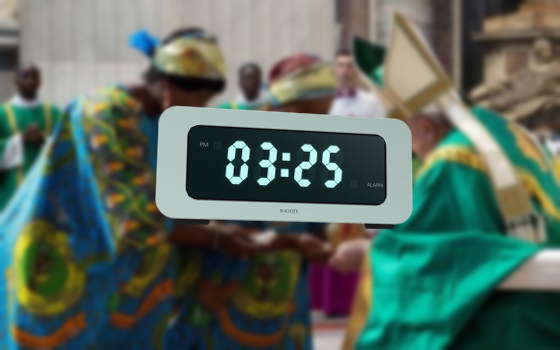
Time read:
3.25
